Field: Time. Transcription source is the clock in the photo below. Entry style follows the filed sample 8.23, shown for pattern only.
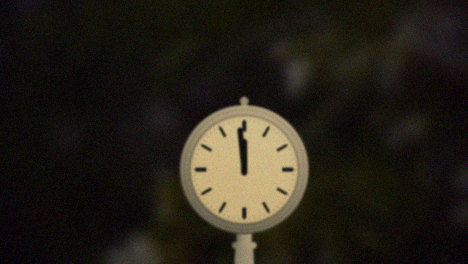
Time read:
11.59
